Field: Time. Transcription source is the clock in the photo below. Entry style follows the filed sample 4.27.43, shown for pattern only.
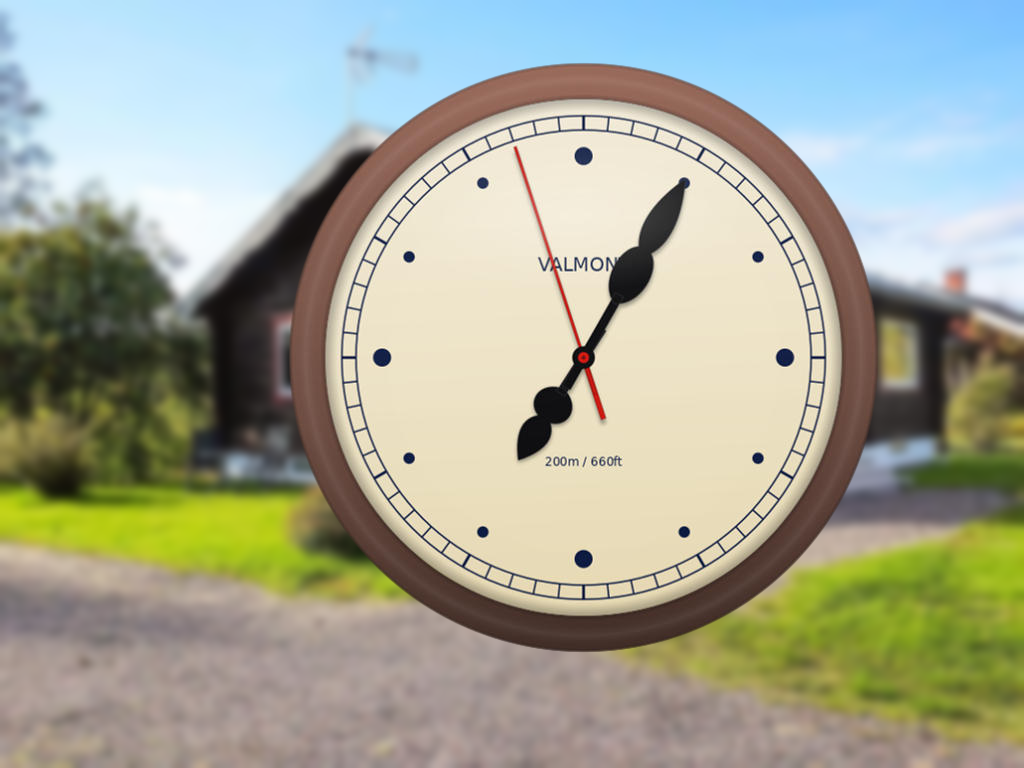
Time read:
7.04.57
